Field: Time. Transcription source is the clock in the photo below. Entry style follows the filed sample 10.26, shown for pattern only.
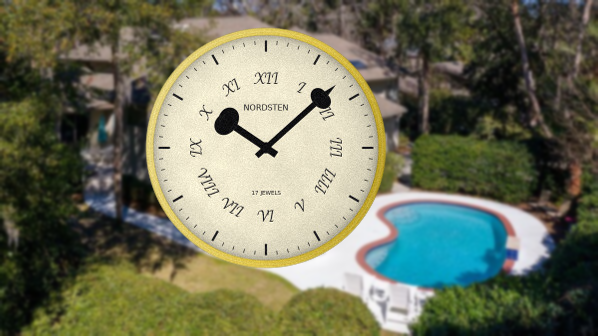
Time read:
10.08
